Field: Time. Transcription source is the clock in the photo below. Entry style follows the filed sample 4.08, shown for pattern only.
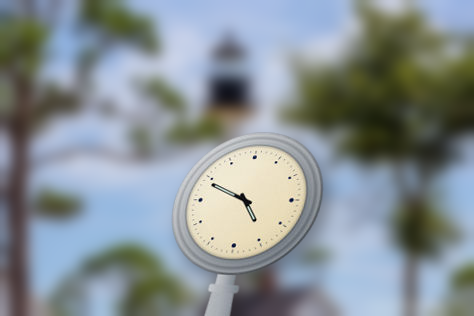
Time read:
4.49
